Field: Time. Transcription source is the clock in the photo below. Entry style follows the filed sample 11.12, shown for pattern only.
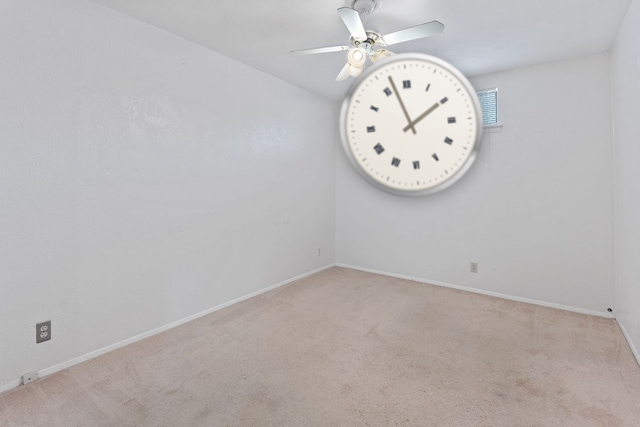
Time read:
1.57
